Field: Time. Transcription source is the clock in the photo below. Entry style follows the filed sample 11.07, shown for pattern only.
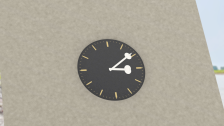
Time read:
3.09
